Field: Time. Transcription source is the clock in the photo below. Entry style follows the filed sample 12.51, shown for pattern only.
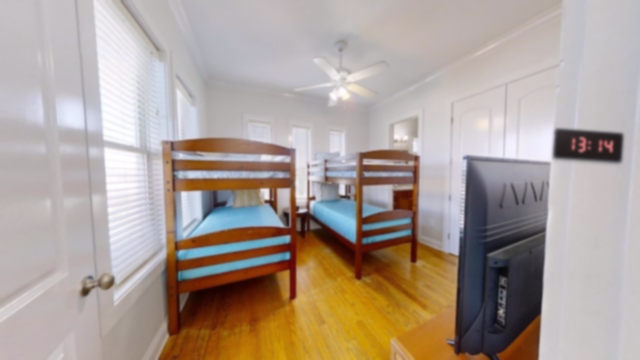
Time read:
13.14
